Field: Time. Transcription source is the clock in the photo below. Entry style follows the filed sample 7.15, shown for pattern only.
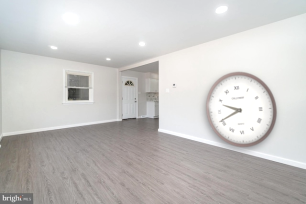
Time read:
9.41
